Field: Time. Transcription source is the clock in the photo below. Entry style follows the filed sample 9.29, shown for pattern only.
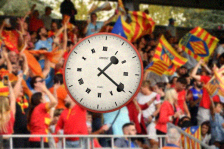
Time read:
1.21
